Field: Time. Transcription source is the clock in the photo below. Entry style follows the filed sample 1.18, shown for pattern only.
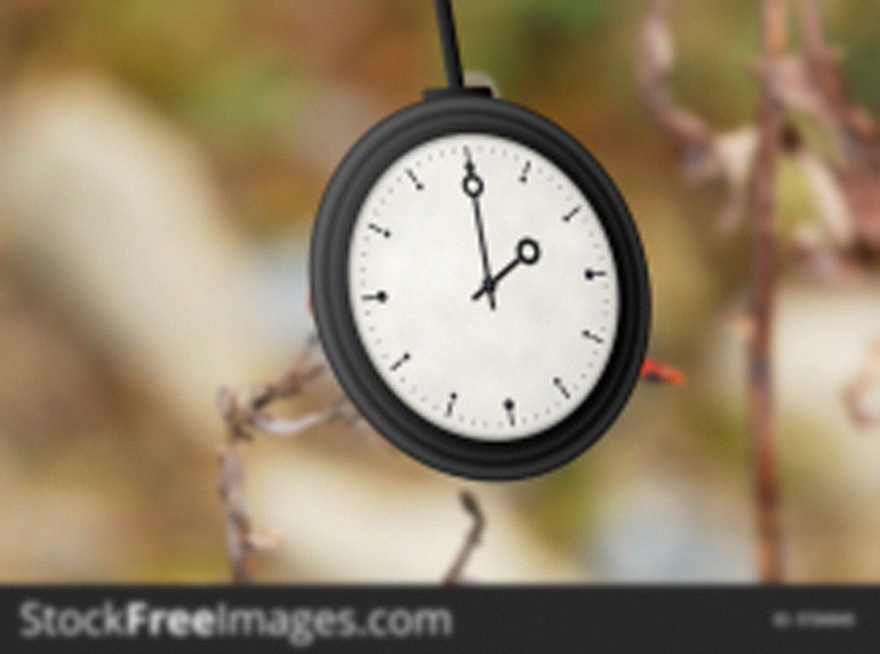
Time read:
2.00
